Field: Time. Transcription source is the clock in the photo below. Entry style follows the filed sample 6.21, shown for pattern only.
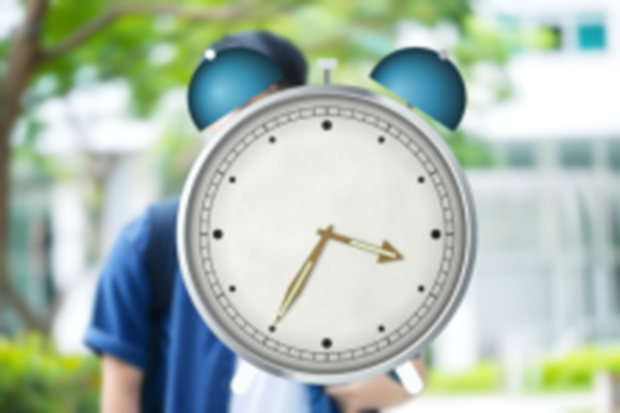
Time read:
3.35
